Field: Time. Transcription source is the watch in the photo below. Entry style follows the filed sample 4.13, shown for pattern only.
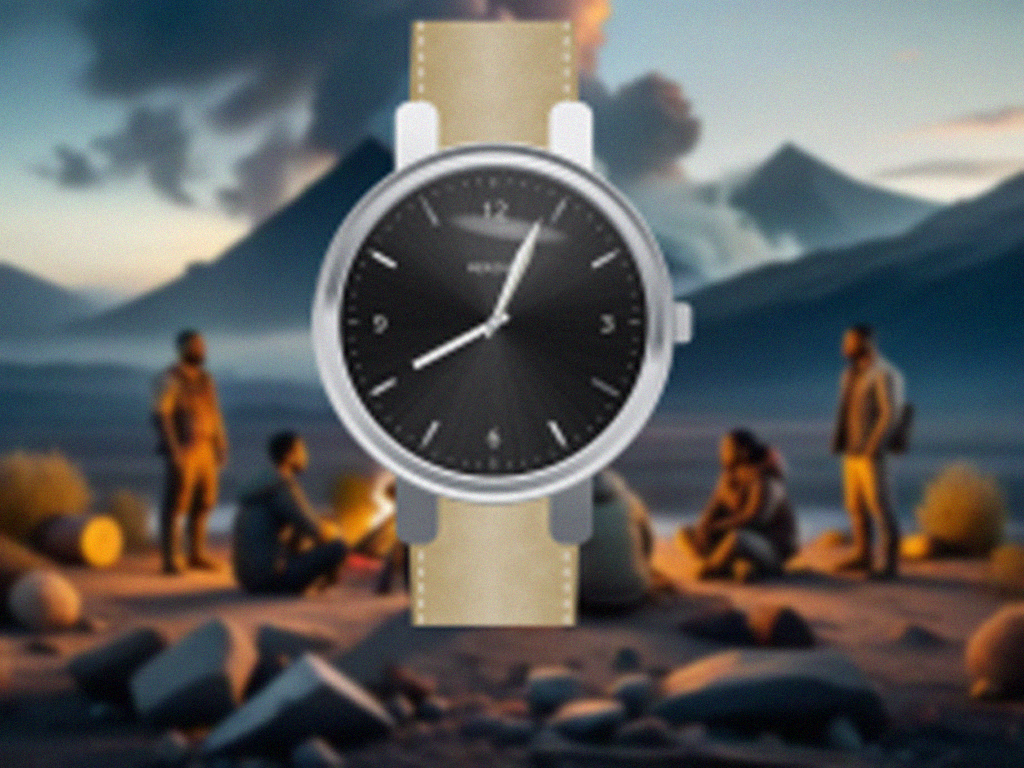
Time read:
8.04
